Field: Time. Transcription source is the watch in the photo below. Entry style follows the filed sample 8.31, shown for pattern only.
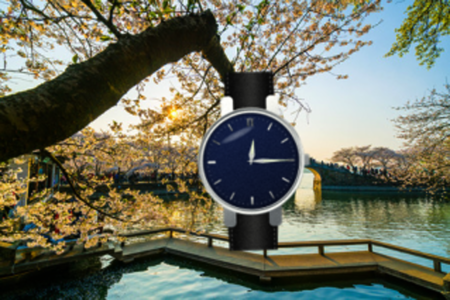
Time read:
12.15
